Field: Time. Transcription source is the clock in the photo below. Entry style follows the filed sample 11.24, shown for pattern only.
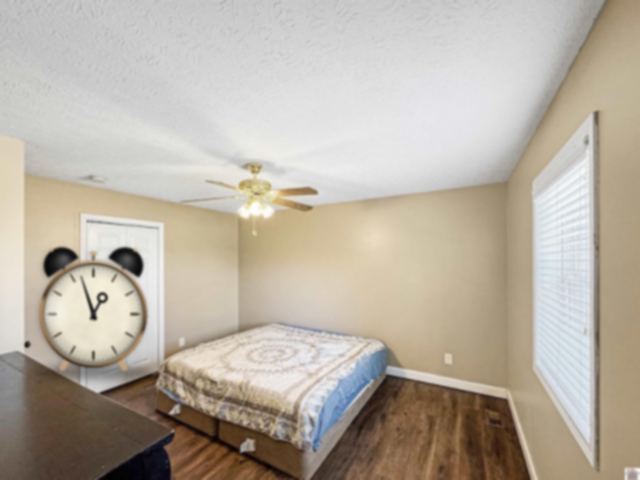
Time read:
12.57
